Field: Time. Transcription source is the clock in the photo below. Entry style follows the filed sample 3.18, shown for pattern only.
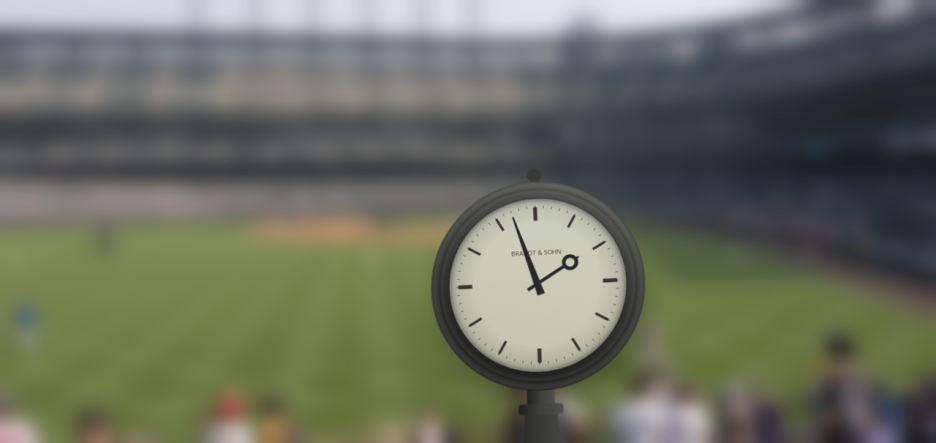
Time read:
1.57
